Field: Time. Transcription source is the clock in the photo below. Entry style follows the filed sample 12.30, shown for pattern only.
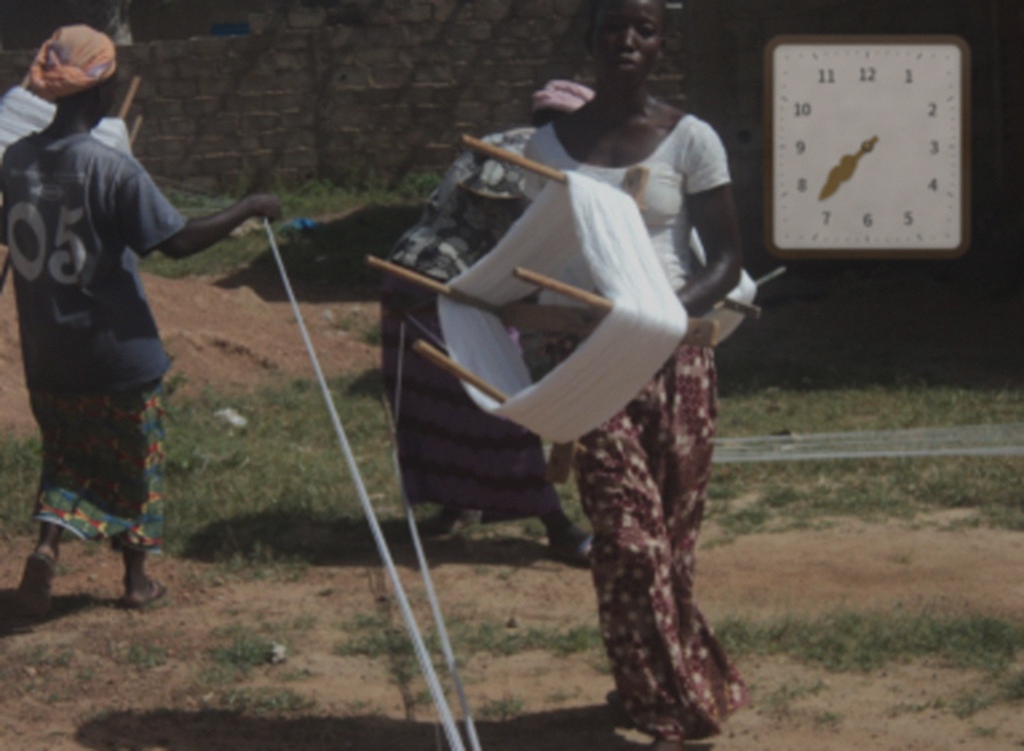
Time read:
7.37
